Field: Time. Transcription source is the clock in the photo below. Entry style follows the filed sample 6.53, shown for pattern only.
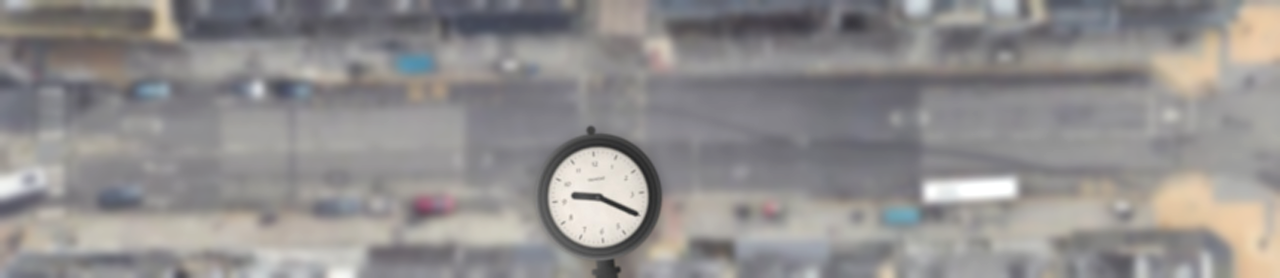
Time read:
9.20
